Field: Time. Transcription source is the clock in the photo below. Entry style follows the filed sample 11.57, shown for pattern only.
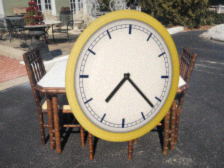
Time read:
7.22
